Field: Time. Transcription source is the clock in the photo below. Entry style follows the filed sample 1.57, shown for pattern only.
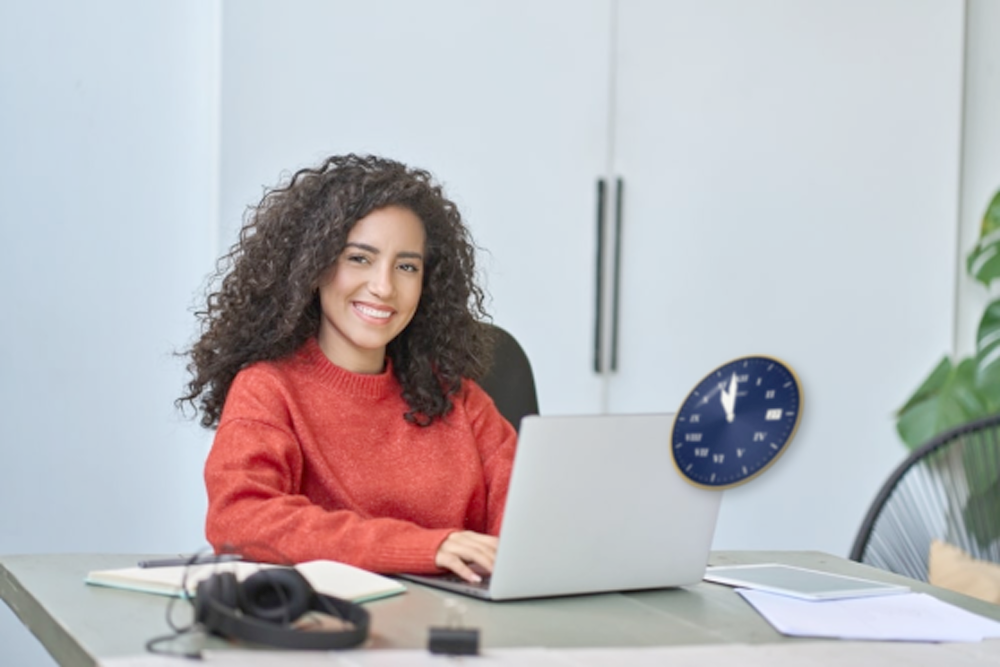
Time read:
10.58
